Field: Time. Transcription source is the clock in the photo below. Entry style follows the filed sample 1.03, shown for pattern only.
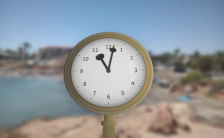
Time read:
11.02
